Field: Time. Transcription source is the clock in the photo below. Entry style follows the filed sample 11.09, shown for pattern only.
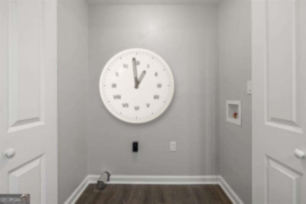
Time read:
12.59
